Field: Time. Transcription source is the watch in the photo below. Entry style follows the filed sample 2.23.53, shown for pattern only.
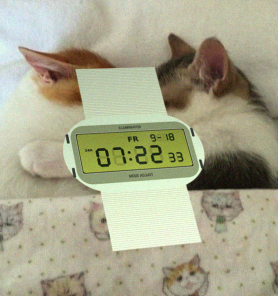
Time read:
7.22.33
